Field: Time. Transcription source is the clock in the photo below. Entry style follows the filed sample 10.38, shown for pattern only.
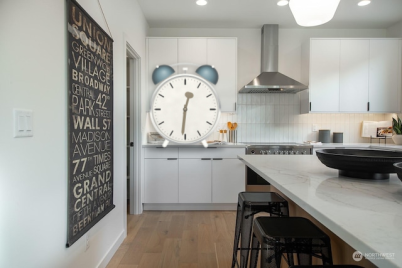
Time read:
12.31
